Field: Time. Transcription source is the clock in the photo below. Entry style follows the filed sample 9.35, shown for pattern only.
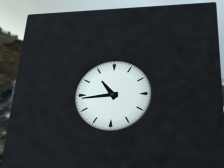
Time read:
10.44
